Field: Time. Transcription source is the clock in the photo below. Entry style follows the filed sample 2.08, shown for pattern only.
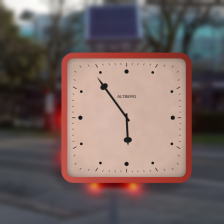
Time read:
5.54
